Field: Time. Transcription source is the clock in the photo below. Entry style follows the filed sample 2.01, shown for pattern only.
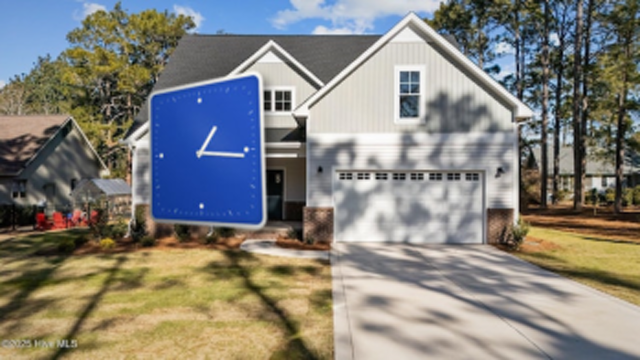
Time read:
1.16
